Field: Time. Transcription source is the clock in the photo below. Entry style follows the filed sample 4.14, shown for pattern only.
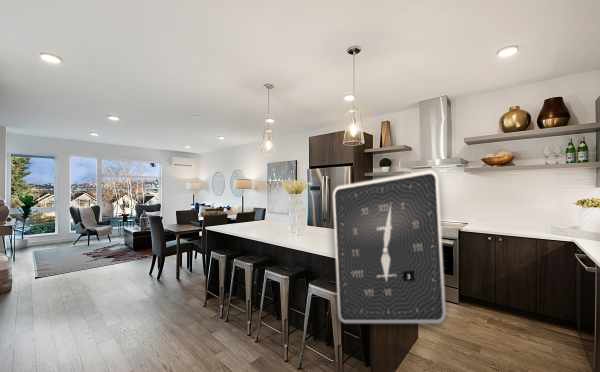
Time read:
6.02
